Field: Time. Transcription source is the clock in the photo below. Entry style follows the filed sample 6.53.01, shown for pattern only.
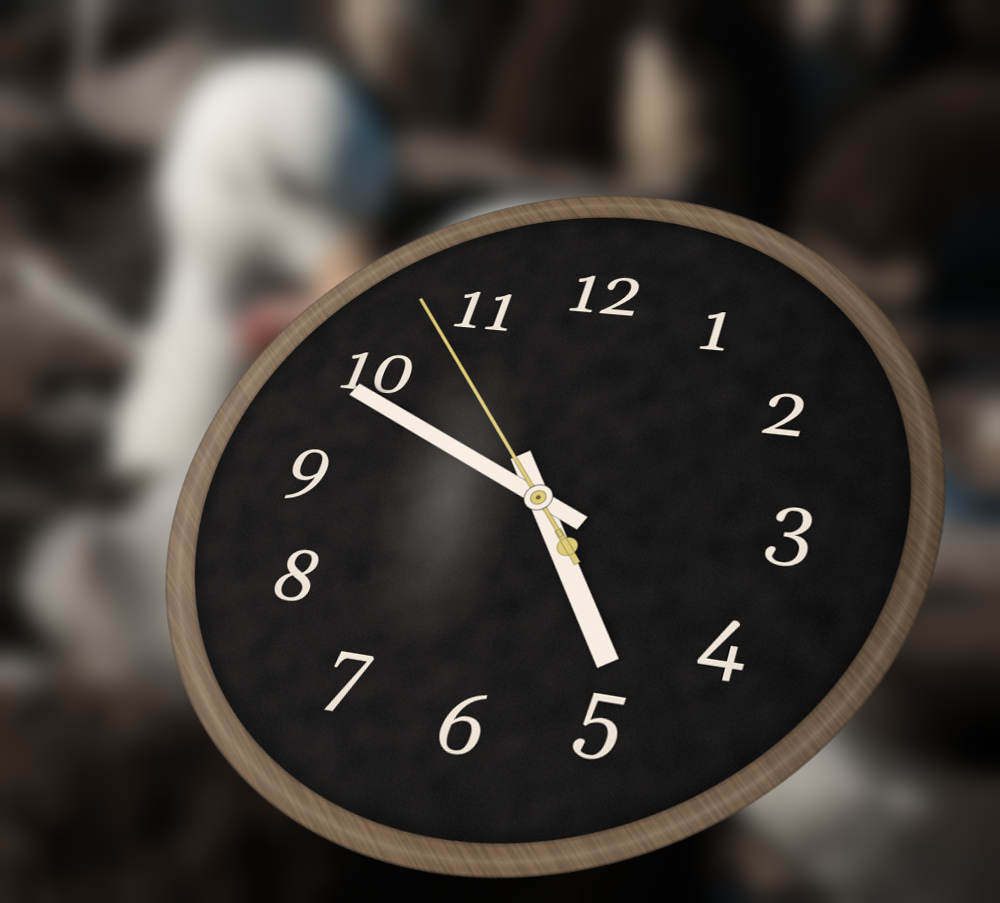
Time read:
4.48.53
